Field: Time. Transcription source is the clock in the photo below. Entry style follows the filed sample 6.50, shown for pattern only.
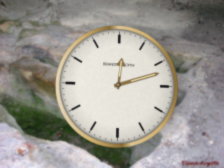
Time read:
12.12
